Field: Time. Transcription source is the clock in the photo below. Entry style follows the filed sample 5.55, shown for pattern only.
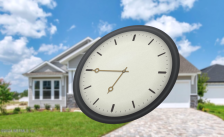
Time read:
6.45
